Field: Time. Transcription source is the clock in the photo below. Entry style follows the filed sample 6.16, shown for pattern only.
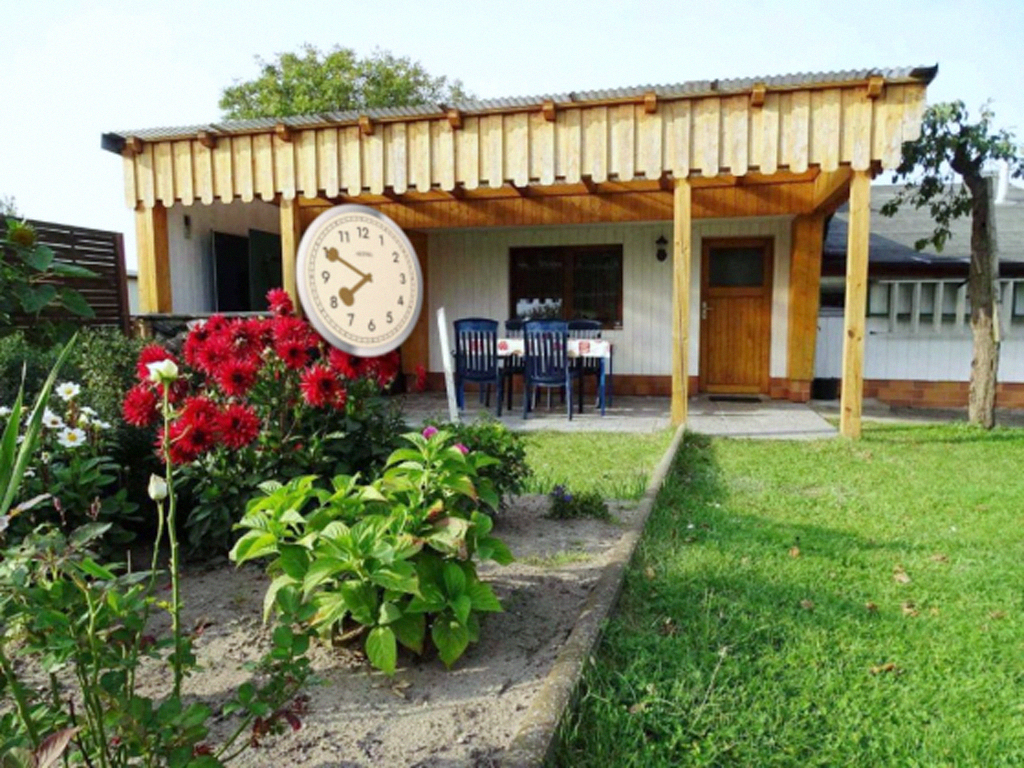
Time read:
7.50
